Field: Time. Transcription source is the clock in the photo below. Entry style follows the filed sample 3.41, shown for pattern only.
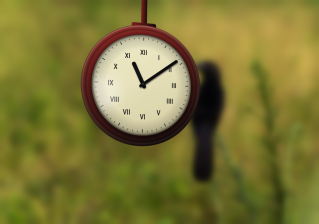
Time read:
11.09
